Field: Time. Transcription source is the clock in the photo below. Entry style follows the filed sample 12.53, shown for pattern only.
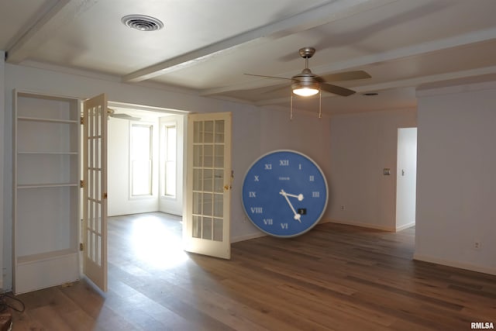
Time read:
3.25
